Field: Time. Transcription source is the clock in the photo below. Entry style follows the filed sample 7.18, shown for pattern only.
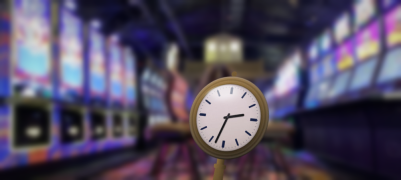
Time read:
2.33
